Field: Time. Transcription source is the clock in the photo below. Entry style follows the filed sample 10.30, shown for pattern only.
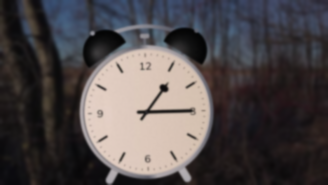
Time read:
1.15
